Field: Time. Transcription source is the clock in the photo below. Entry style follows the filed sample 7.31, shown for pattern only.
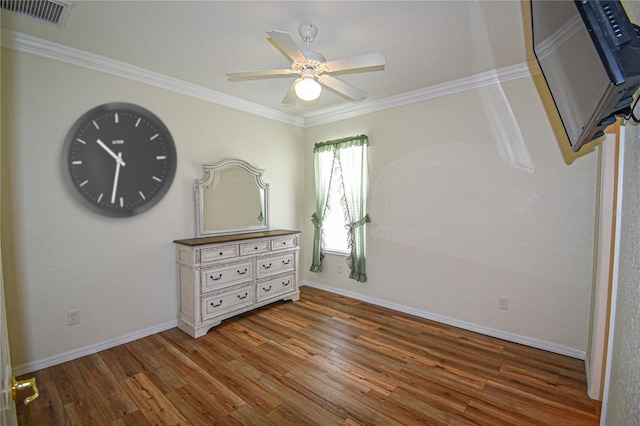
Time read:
10.32
